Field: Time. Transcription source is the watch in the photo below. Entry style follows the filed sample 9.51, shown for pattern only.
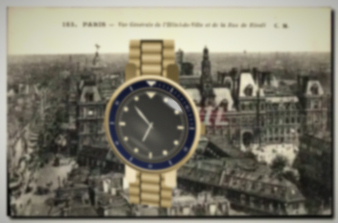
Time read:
6.53
